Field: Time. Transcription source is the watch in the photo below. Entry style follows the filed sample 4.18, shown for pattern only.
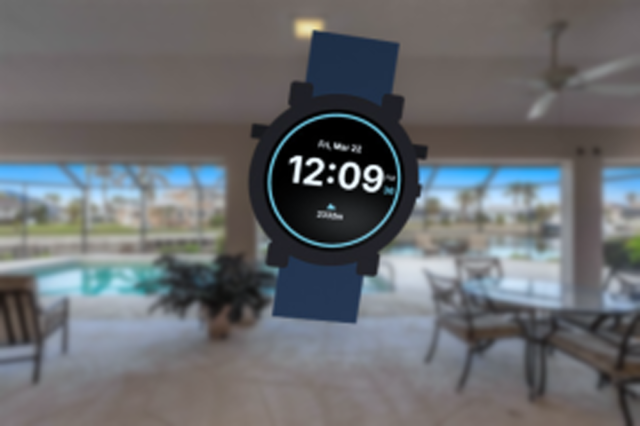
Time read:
12.09
